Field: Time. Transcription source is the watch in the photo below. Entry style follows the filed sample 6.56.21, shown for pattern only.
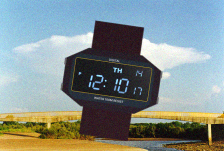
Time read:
12.10.17
